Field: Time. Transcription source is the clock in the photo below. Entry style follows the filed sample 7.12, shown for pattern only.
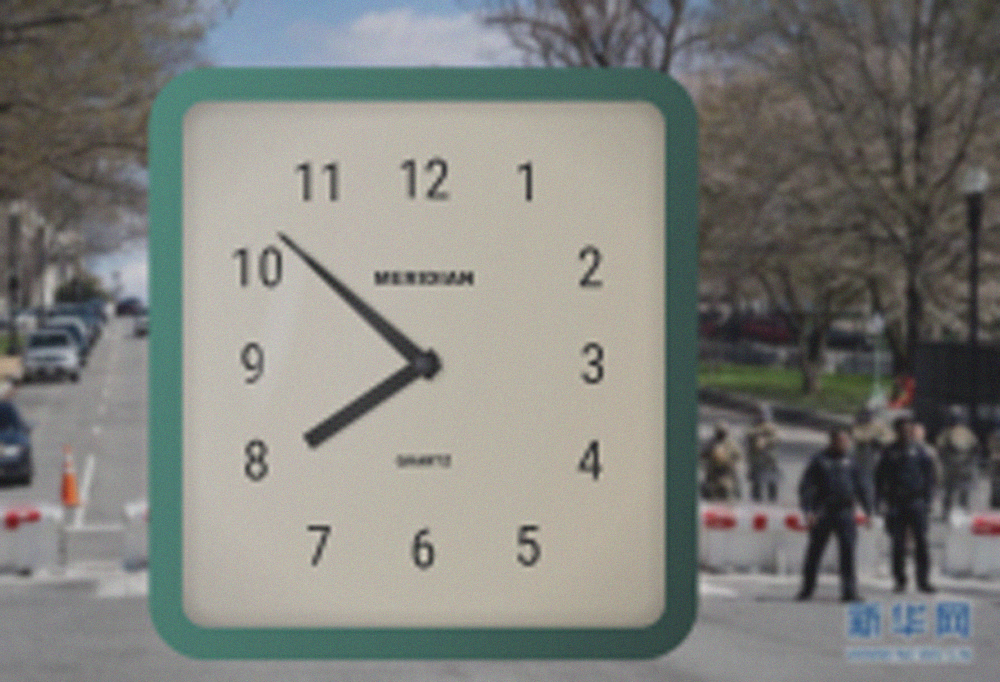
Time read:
7.52
